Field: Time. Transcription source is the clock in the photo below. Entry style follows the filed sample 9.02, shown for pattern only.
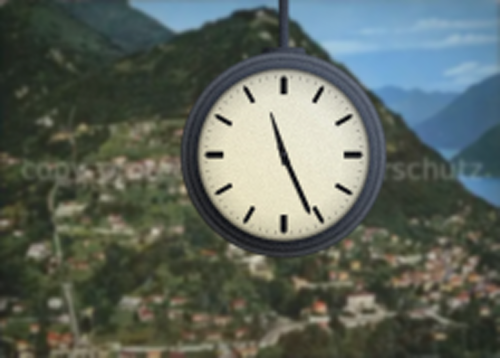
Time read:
11.26
